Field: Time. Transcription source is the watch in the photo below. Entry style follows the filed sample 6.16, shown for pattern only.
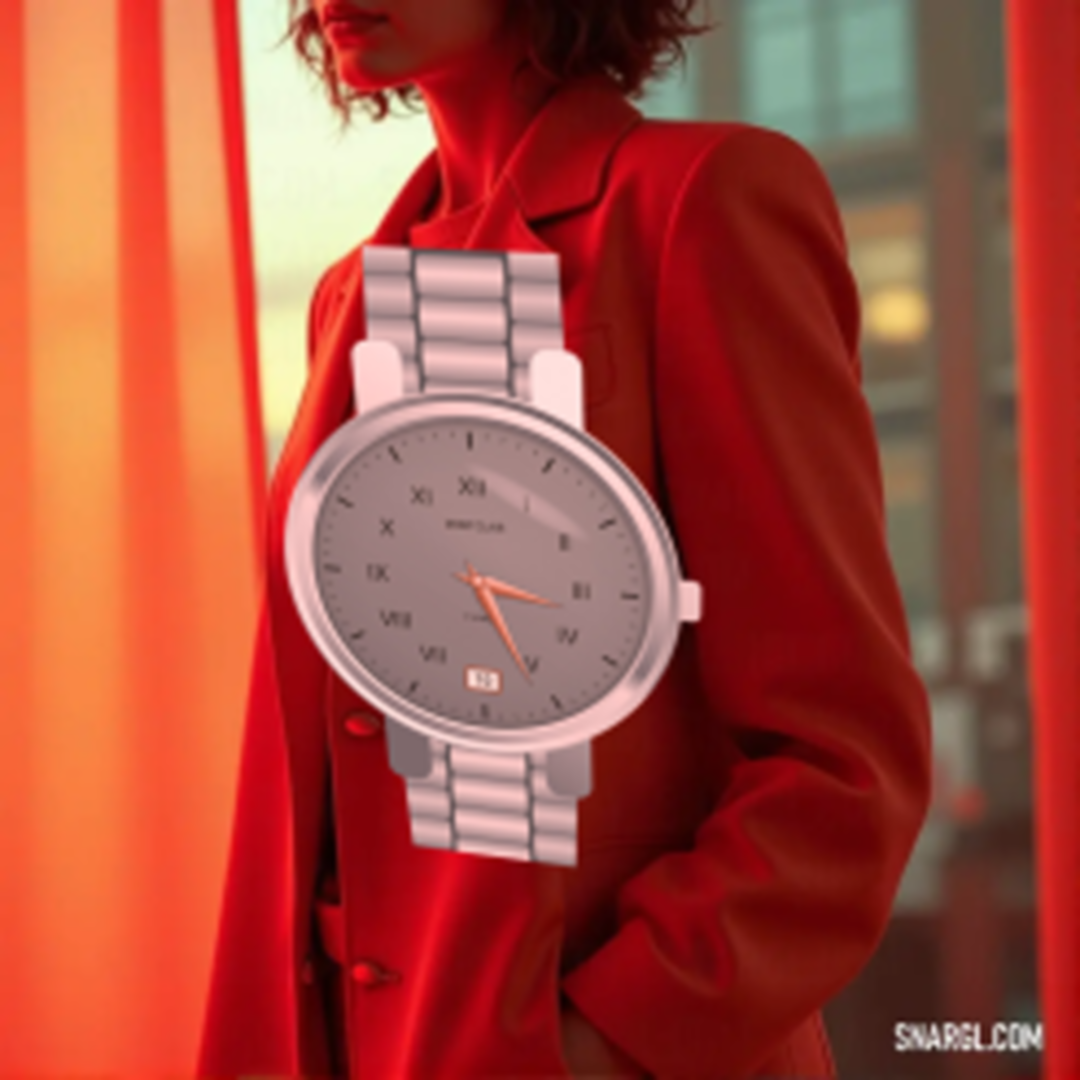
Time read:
3.26
